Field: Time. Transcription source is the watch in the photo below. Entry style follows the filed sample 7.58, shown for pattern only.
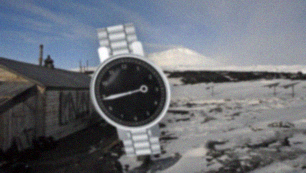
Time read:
2.44
